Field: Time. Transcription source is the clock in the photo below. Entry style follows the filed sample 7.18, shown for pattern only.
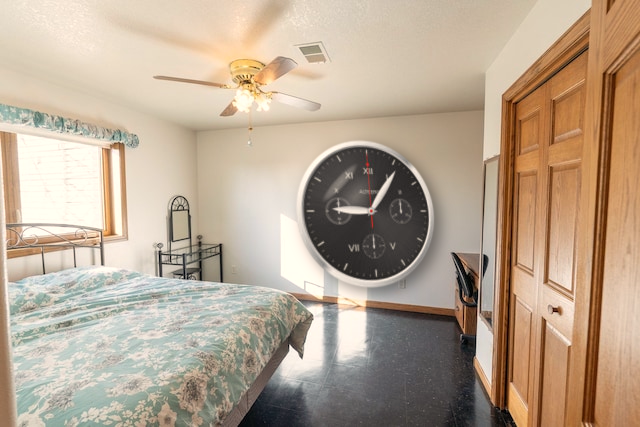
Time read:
9.06
